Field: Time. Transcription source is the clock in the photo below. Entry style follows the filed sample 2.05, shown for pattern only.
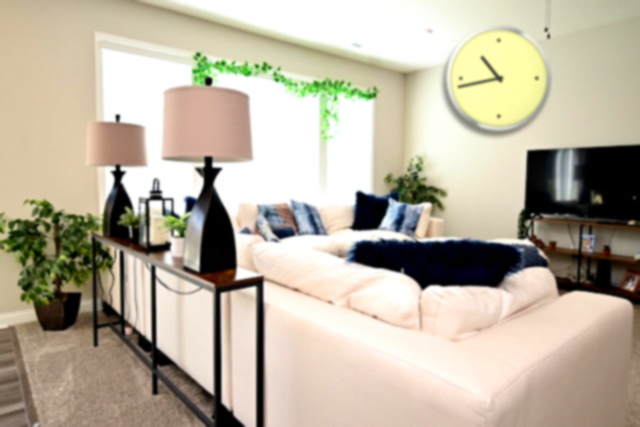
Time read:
10.43
